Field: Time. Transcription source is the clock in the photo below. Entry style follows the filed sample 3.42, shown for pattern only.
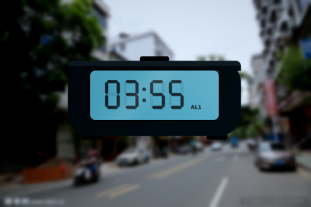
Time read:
3.55
